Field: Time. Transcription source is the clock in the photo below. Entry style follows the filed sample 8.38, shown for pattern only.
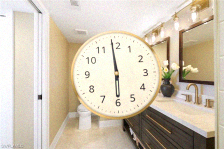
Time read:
5.59
